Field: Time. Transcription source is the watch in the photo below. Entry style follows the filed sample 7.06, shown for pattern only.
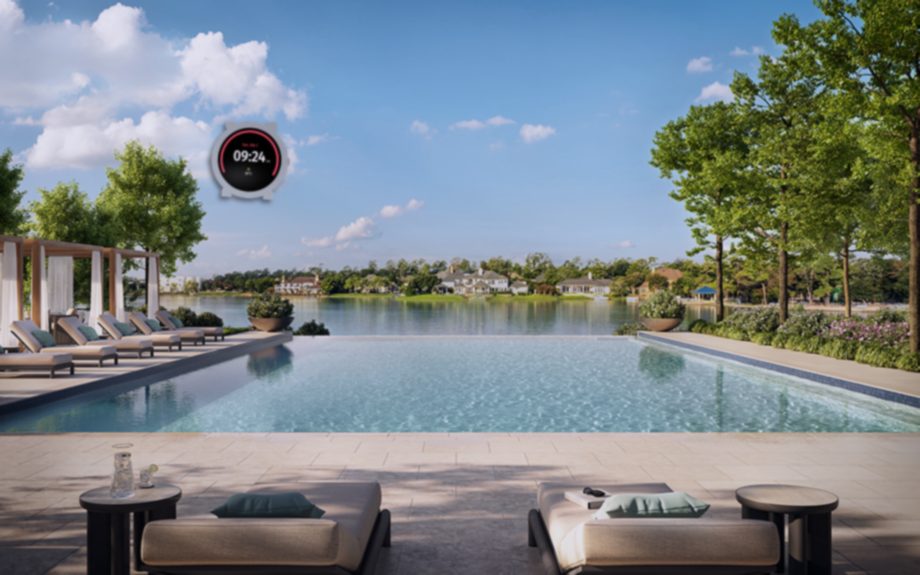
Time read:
9.24
